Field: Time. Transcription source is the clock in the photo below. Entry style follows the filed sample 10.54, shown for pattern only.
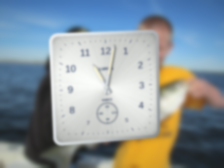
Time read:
11.02
